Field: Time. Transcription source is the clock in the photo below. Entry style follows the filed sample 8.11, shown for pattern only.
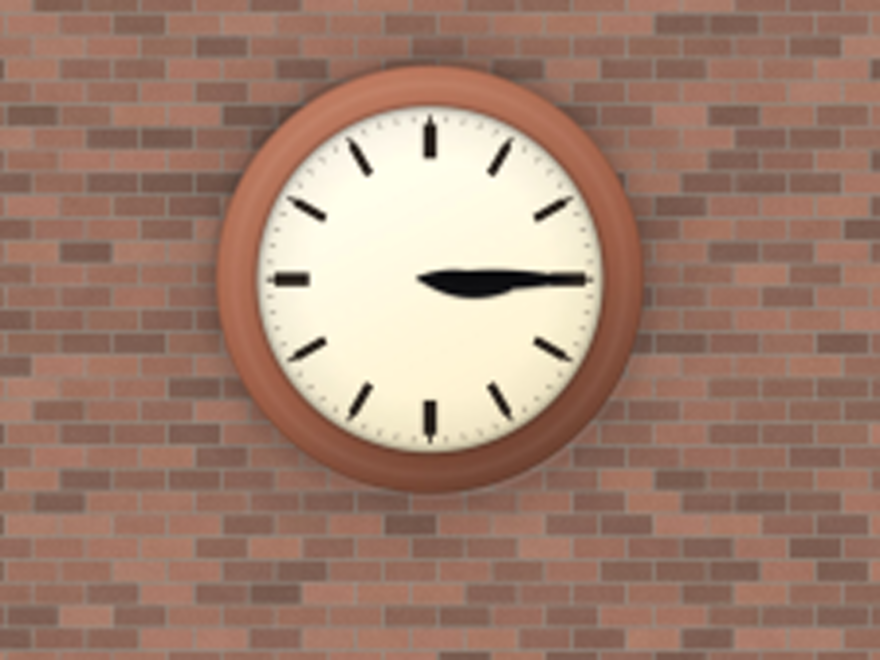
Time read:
3.15
